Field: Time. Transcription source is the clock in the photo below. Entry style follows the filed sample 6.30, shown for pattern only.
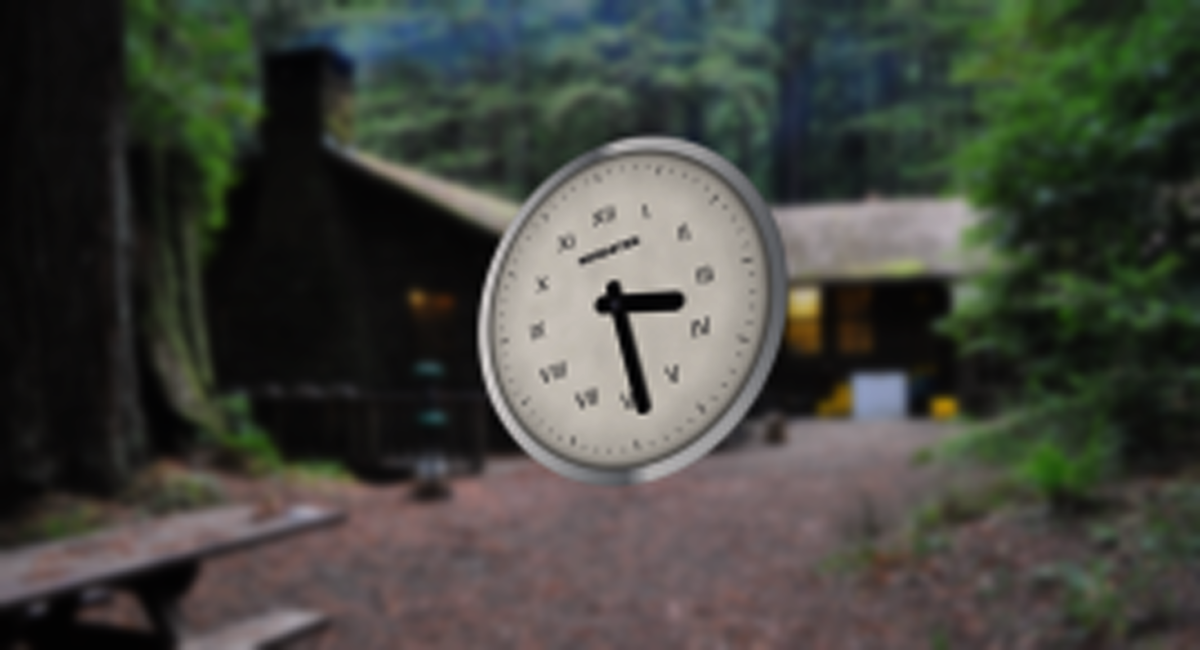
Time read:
3.29
